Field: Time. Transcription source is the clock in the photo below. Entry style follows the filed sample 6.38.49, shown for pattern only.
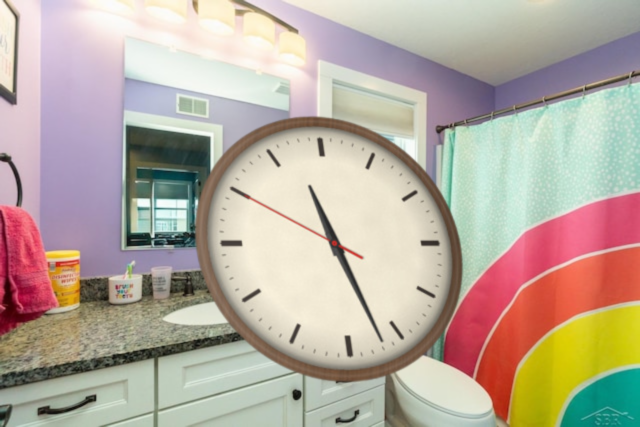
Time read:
11.26.50
